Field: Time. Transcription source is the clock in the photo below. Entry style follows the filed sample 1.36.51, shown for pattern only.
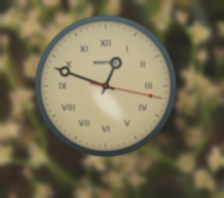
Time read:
12.48.17
